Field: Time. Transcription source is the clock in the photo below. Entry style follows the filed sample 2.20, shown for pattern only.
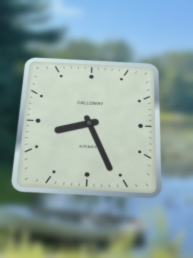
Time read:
8.26
